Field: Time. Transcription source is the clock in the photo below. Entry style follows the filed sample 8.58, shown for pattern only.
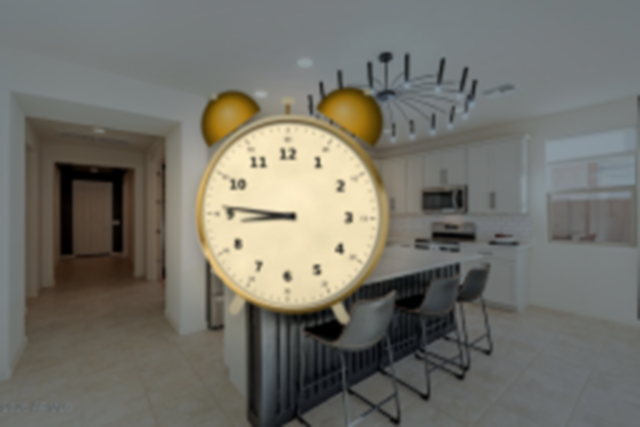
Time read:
8.46
